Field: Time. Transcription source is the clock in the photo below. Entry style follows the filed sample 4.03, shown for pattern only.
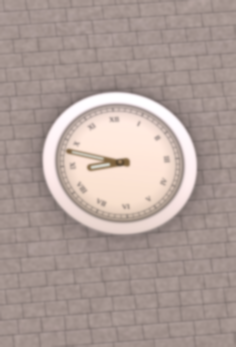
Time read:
8.48
